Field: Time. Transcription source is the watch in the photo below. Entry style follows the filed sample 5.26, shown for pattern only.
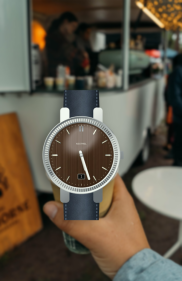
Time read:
5.27
